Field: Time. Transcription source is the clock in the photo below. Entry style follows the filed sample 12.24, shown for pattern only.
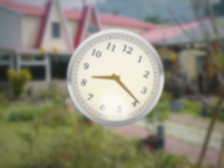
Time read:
8.19
